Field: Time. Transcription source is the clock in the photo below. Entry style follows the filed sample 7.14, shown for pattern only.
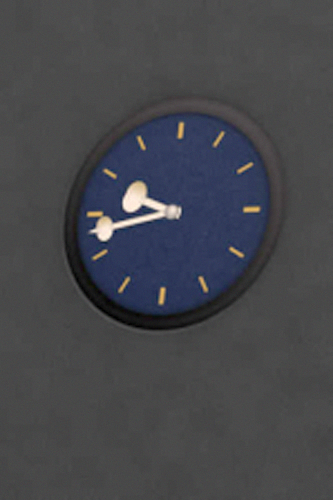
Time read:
9.43
